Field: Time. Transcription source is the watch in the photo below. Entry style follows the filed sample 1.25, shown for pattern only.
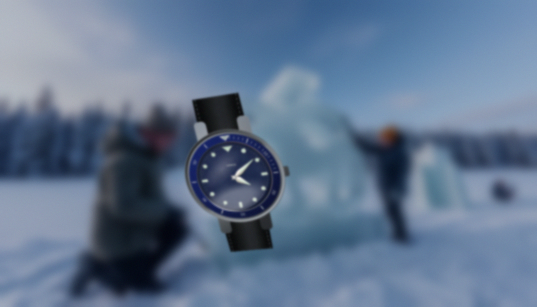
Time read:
4.09
